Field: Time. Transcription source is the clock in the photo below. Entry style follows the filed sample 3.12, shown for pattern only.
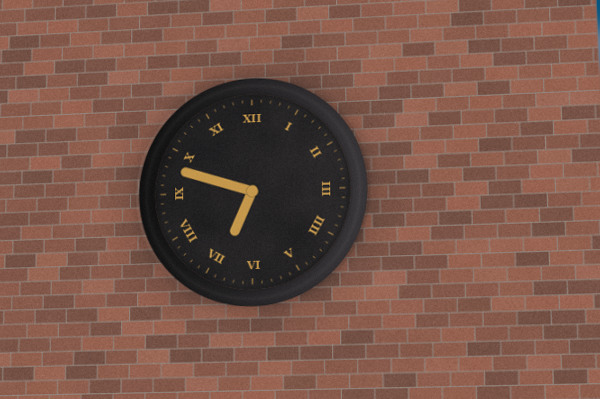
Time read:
6.48
